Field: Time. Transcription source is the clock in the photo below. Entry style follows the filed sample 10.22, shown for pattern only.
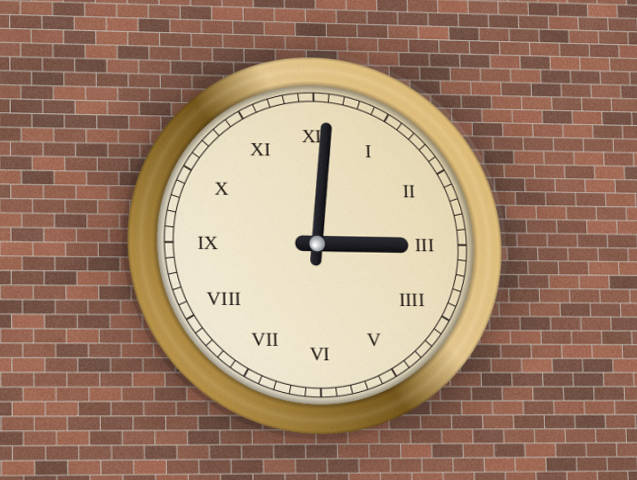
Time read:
3.01
